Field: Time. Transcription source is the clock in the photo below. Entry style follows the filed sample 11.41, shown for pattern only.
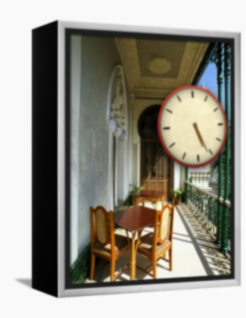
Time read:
5.26
